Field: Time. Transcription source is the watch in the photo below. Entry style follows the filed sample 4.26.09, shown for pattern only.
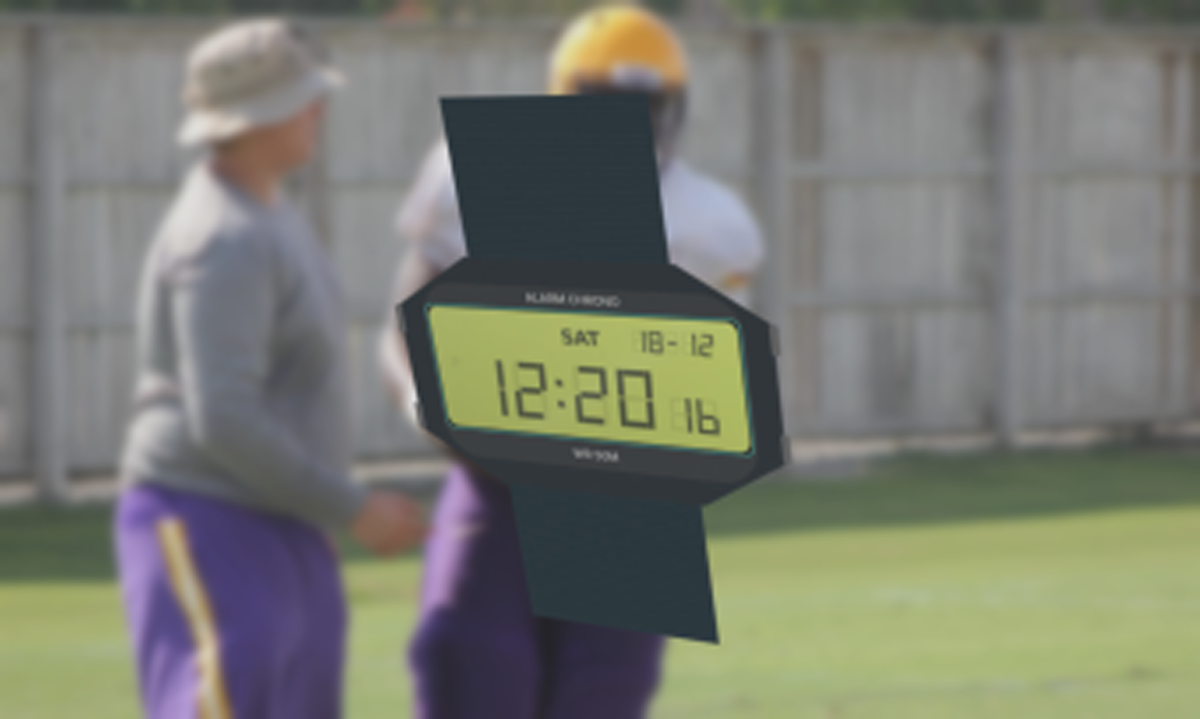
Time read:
12.20.16
